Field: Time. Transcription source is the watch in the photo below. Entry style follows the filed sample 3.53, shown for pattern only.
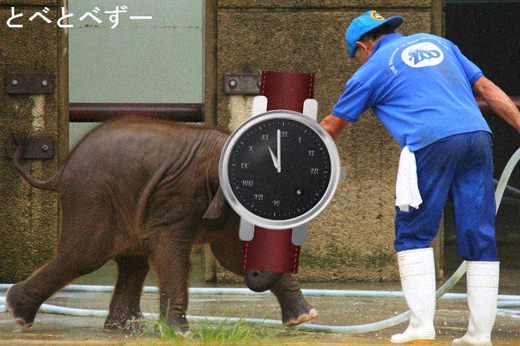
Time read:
10.59
